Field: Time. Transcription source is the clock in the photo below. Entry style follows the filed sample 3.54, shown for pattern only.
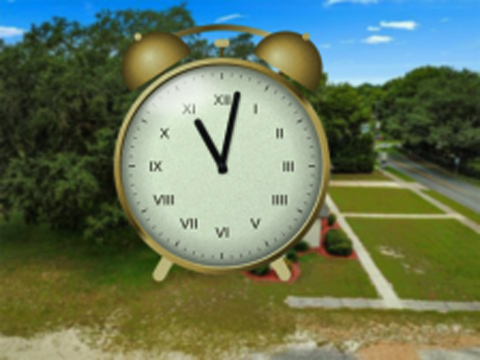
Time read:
11.02
